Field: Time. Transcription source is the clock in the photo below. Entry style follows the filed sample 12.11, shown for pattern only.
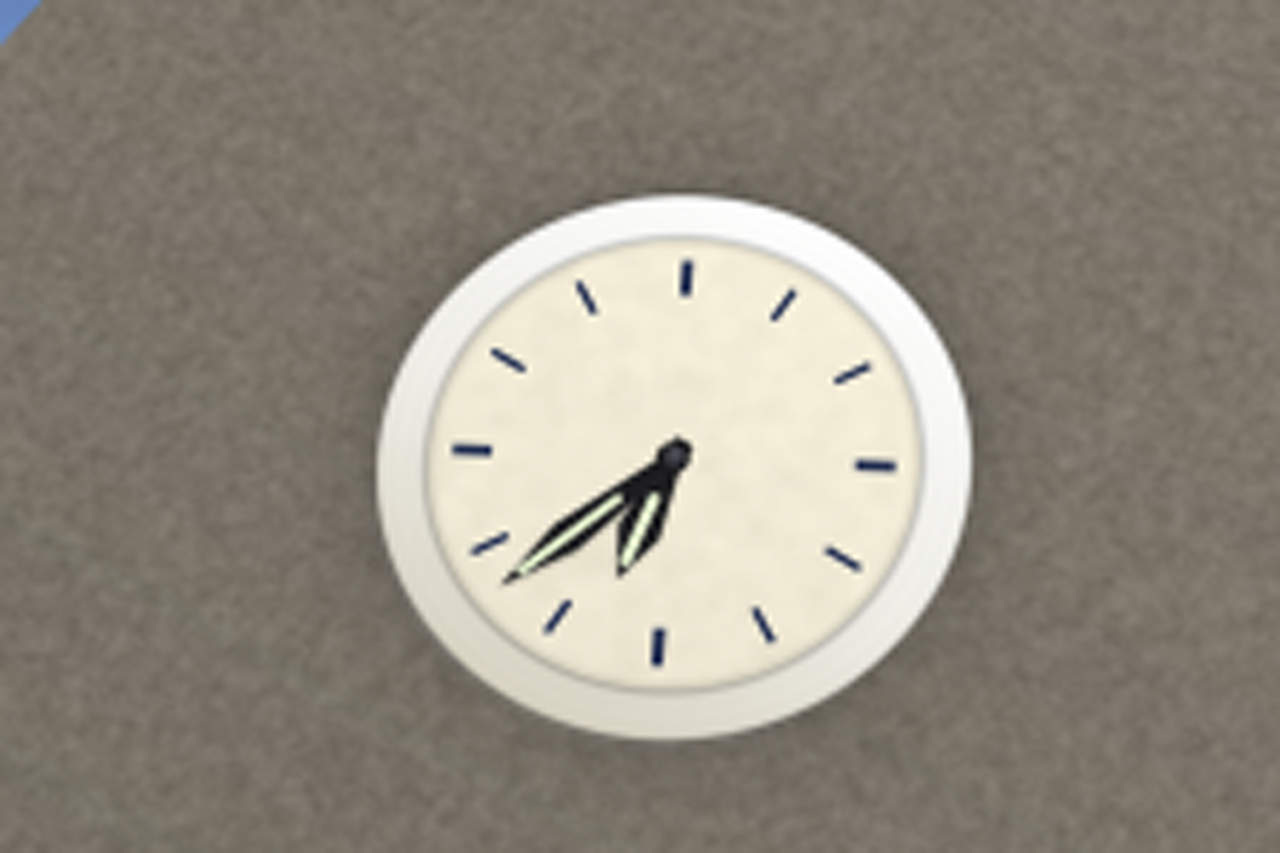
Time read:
6.38
